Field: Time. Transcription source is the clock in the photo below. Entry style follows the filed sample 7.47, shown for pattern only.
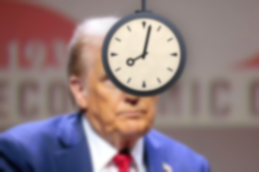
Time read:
8.02
